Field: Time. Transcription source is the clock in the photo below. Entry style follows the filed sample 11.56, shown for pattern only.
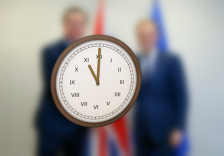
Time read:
11.00
